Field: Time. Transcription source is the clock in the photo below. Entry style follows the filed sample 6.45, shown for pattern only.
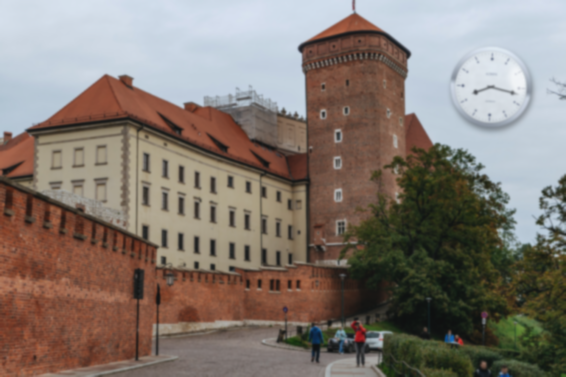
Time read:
8.17
